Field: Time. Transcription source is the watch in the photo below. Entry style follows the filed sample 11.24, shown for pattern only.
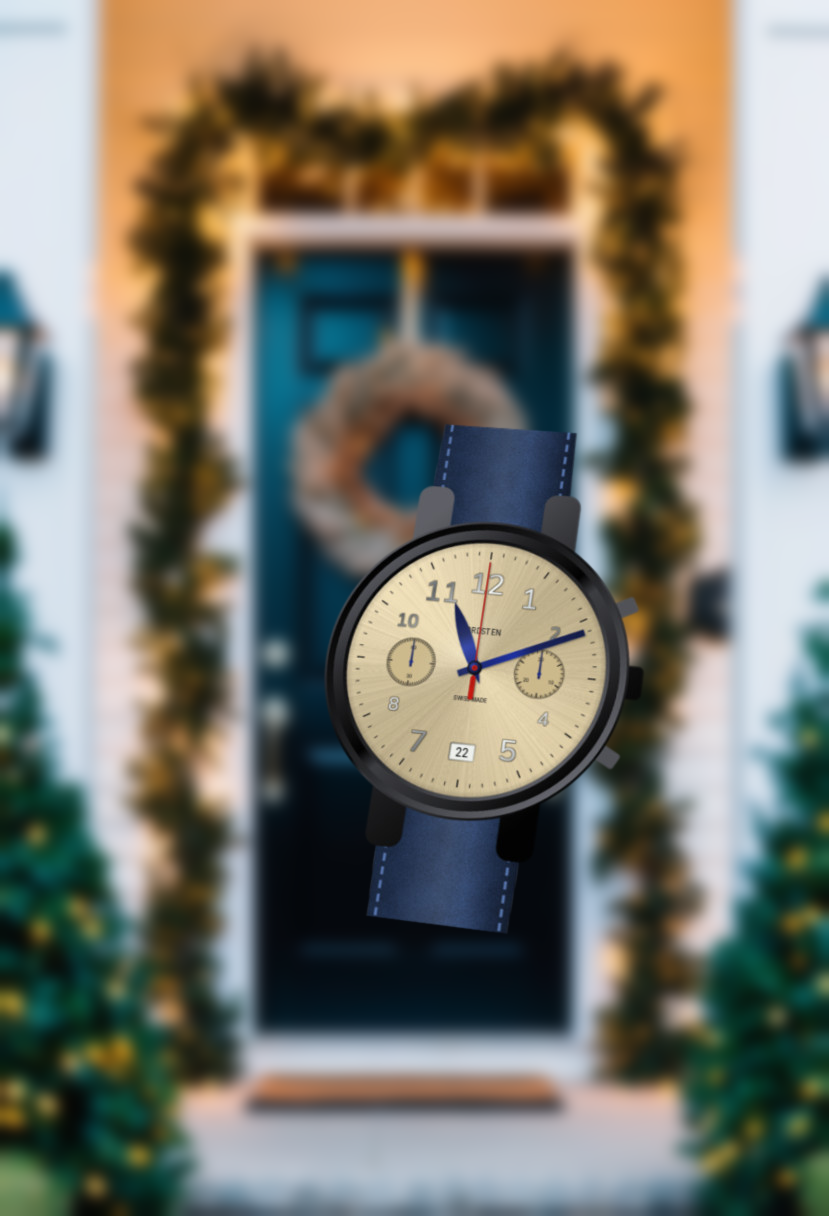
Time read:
11.11
